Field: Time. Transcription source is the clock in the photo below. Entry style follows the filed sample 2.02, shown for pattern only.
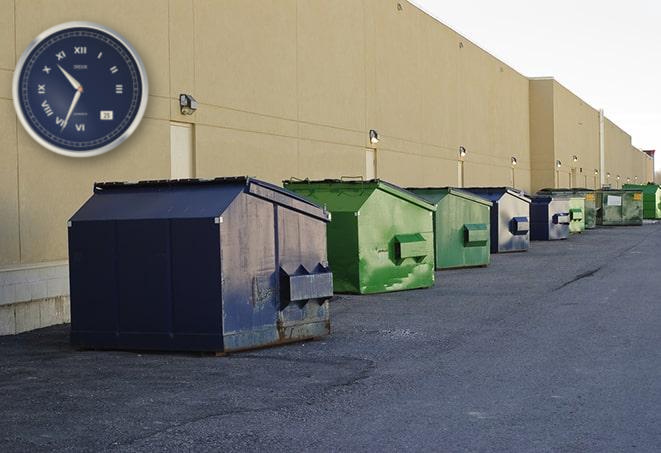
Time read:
10.34
